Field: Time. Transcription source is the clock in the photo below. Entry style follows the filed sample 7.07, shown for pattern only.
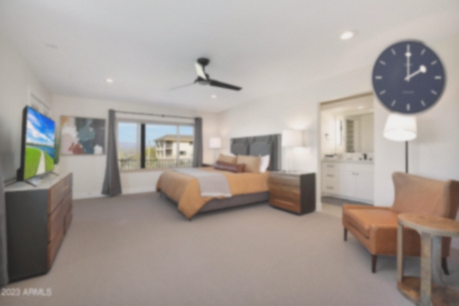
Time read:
2.00
